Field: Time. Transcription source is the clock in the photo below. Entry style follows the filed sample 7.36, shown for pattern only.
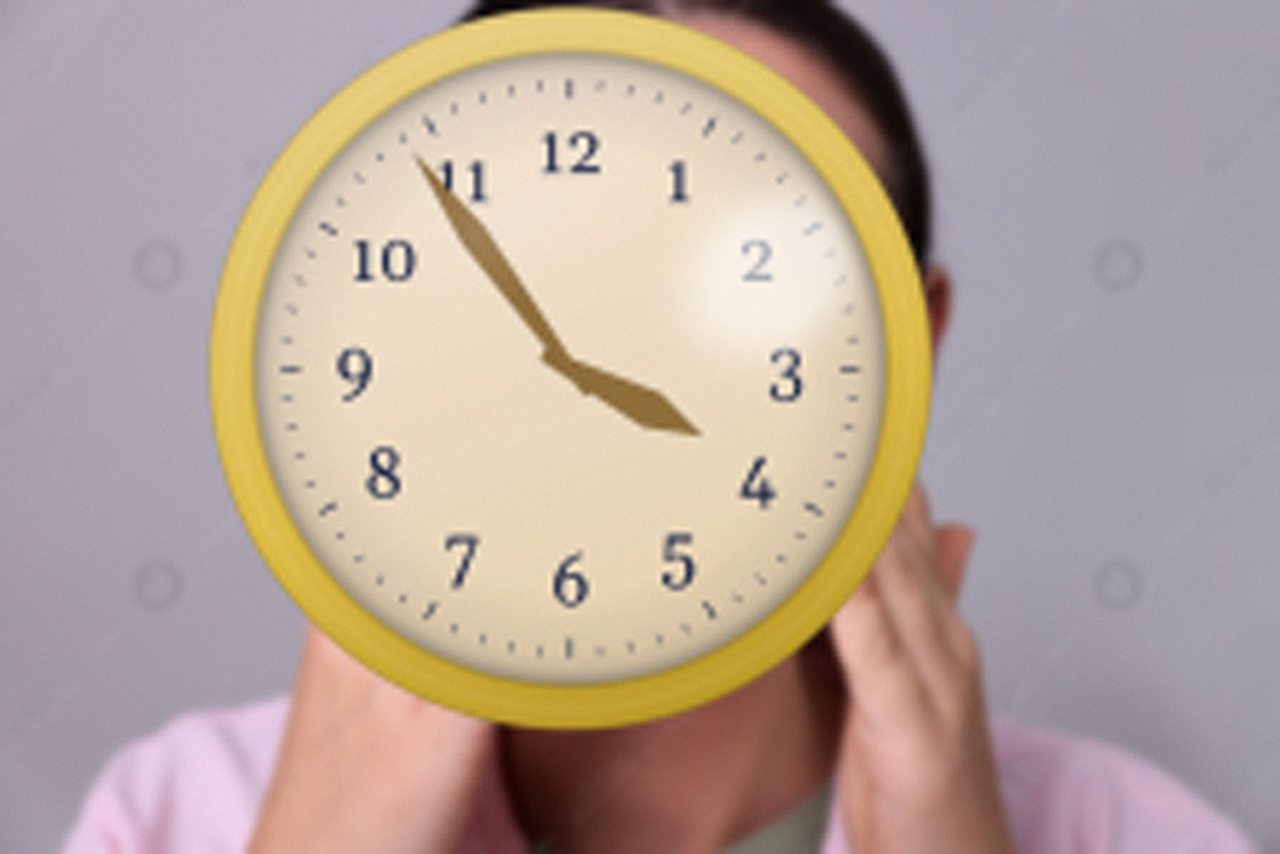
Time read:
3.54
